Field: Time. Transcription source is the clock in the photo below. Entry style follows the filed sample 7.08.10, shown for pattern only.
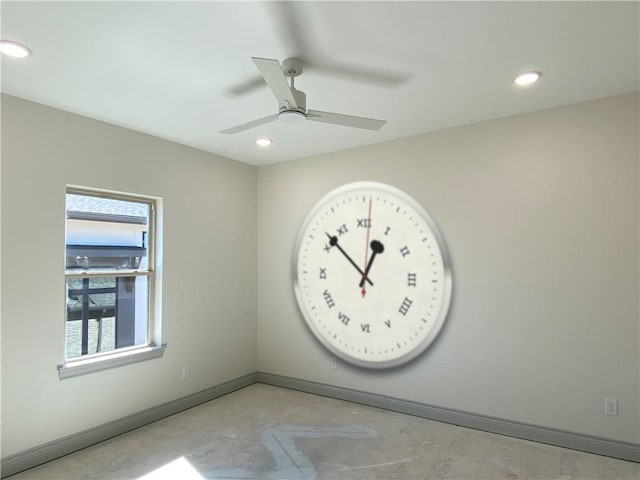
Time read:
12.52.01
